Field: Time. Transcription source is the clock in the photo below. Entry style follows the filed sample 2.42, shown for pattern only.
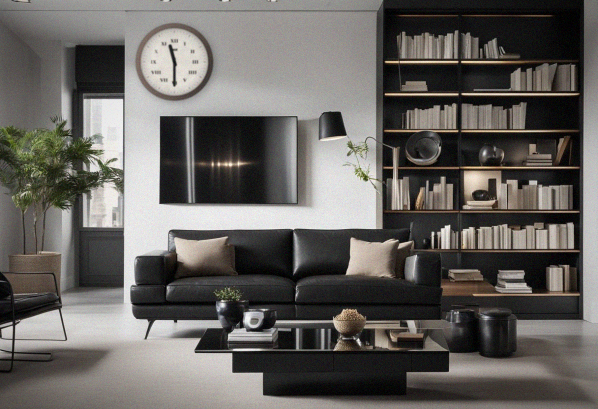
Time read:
11.30
